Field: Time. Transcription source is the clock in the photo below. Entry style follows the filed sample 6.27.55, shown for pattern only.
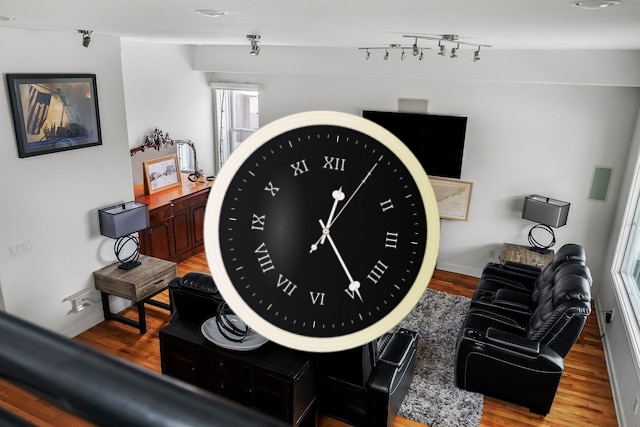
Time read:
12.24.05
